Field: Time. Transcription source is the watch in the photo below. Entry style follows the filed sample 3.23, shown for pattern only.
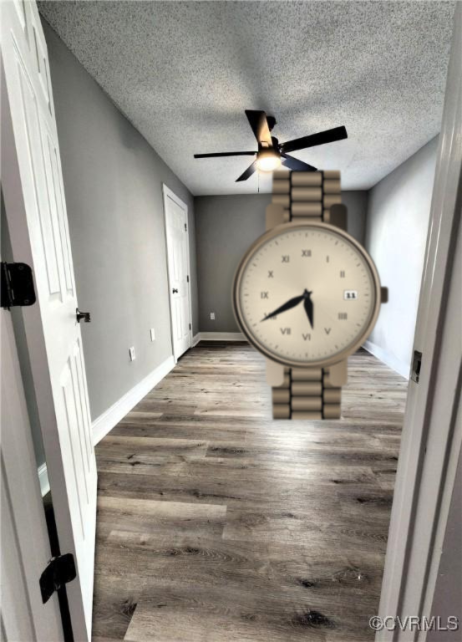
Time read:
5.40
